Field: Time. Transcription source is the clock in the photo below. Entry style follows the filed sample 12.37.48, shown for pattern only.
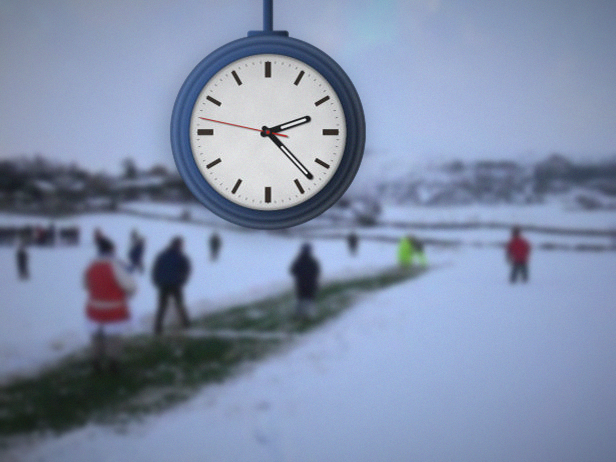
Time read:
2.22.47
